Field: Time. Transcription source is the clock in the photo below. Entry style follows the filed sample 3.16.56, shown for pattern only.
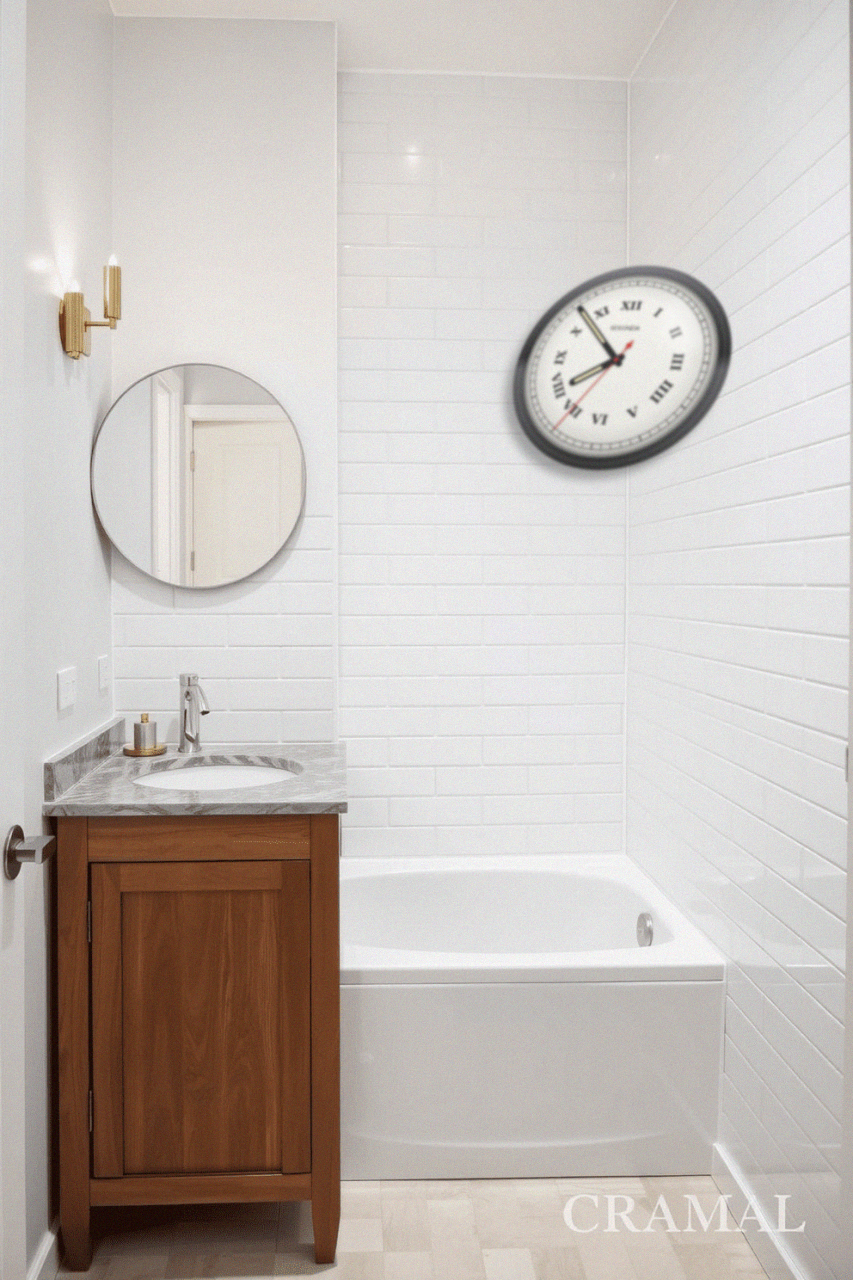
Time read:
7.52.35
